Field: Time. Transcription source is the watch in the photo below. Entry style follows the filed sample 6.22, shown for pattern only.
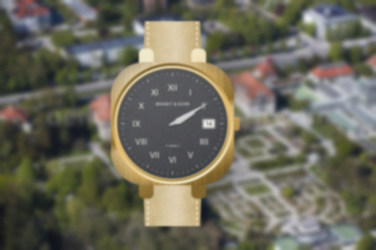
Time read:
2.10
